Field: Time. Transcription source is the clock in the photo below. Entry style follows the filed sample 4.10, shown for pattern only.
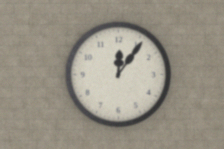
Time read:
12.06
